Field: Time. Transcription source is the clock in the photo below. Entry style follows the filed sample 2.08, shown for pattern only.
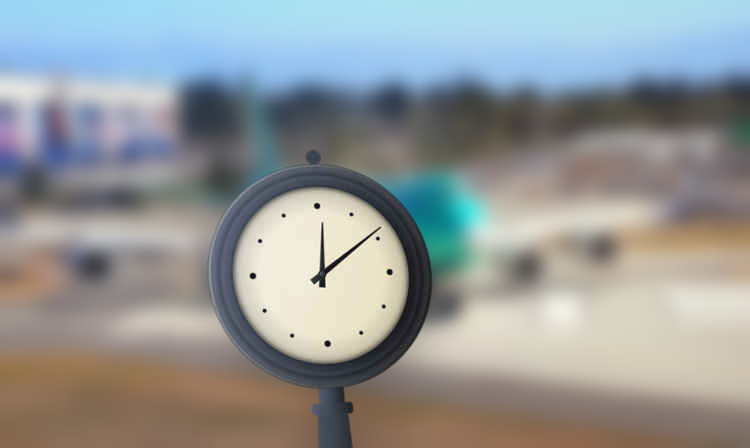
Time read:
12.09
